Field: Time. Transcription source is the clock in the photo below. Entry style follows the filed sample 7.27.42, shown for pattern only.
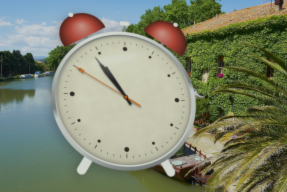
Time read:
10.53.50
